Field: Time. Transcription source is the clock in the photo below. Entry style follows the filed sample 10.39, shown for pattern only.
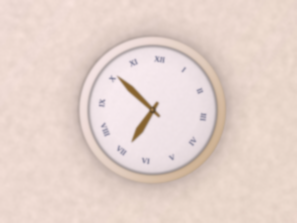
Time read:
6.51
